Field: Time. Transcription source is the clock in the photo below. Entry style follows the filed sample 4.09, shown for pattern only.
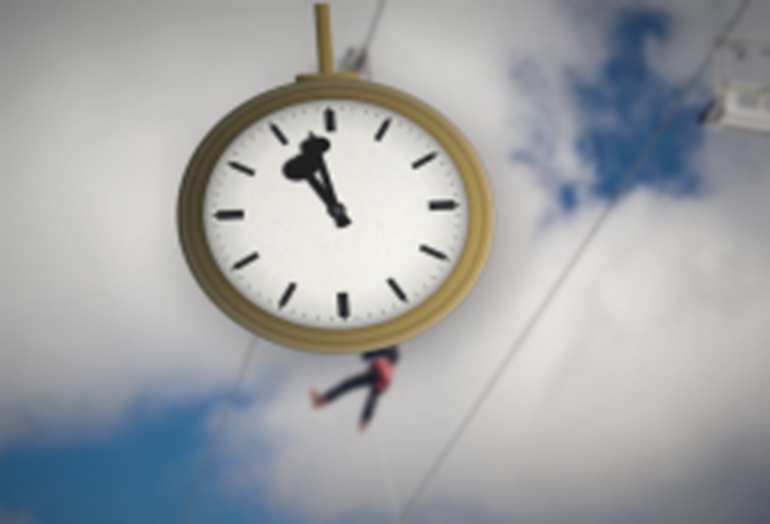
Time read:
10.58
